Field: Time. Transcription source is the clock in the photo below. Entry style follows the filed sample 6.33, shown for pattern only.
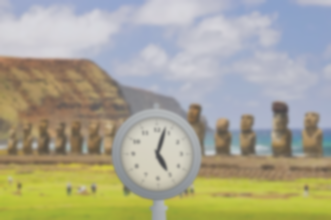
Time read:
5.03
